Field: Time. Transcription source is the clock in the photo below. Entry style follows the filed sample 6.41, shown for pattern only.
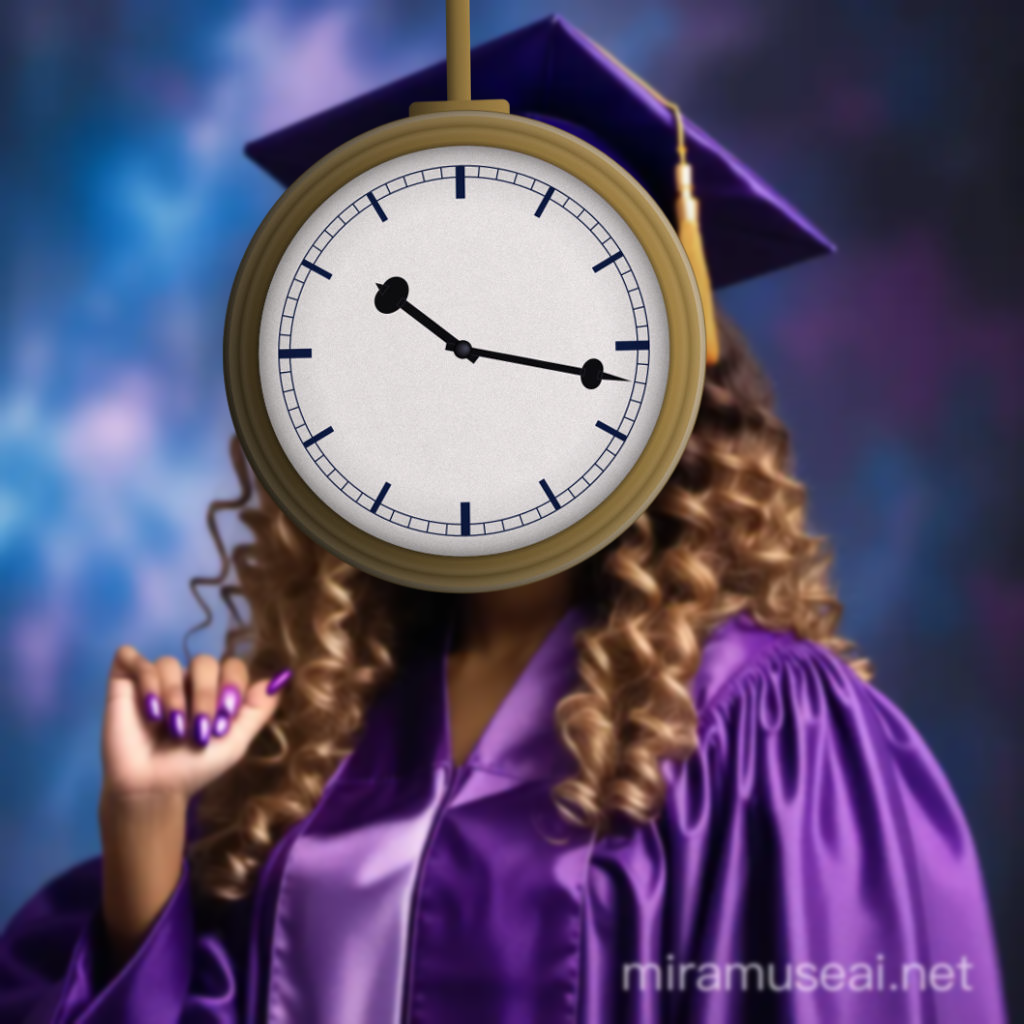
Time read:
10.17
